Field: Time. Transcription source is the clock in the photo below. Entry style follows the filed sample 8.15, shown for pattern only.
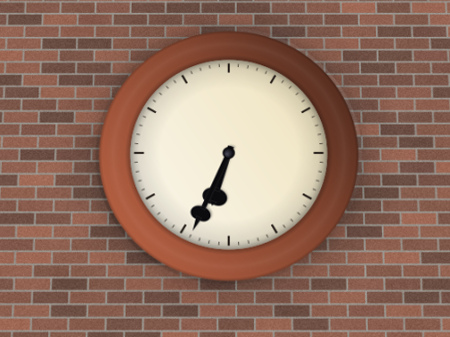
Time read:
6.34
